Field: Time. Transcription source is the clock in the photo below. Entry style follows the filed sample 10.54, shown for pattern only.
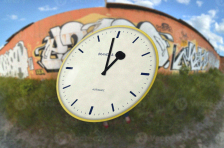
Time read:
12.59
